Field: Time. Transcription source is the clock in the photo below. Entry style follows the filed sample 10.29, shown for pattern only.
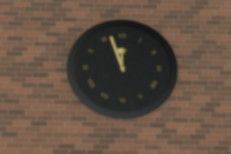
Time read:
11.57
